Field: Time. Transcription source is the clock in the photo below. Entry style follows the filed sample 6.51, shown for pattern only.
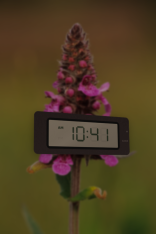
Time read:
10.41
